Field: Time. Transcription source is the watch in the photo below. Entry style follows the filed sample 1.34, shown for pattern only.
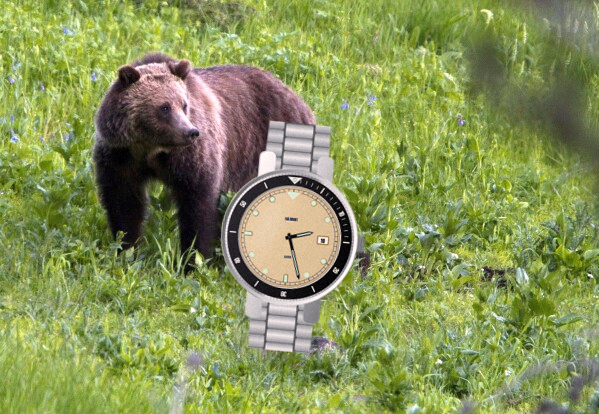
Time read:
2.27
